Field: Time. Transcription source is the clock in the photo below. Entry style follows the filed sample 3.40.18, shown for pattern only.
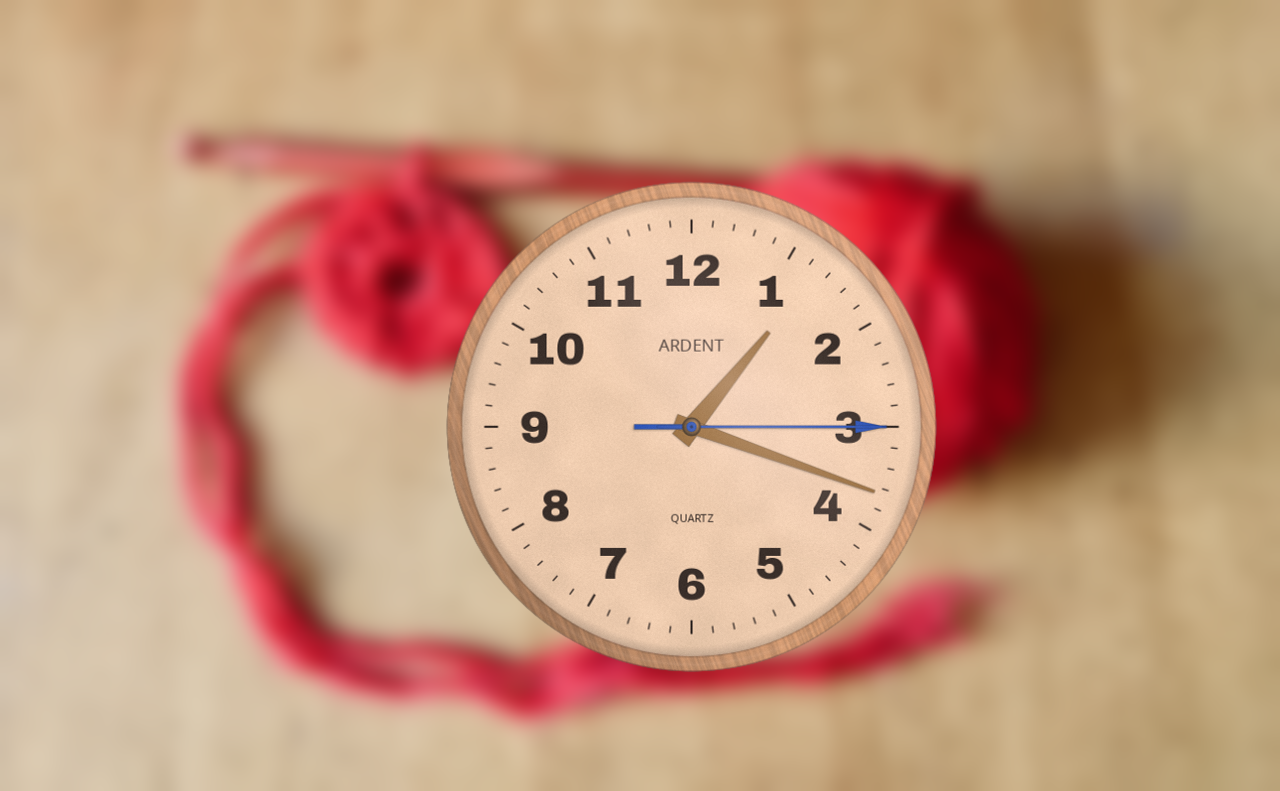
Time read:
1.18.15
